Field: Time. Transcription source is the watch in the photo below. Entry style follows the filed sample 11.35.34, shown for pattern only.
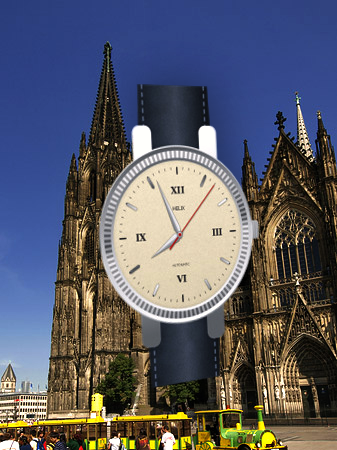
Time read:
7.56.07
